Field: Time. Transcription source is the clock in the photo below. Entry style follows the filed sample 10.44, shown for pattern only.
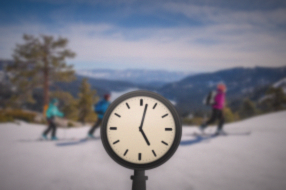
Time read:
5.02
